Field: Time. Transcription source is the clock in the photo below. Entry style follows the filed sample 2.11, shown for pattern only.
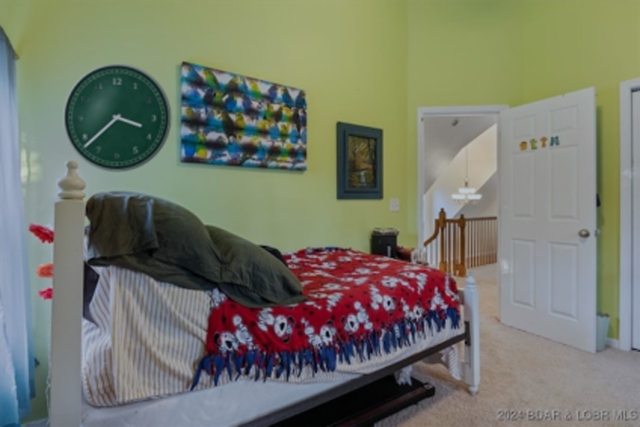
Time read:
3.38
